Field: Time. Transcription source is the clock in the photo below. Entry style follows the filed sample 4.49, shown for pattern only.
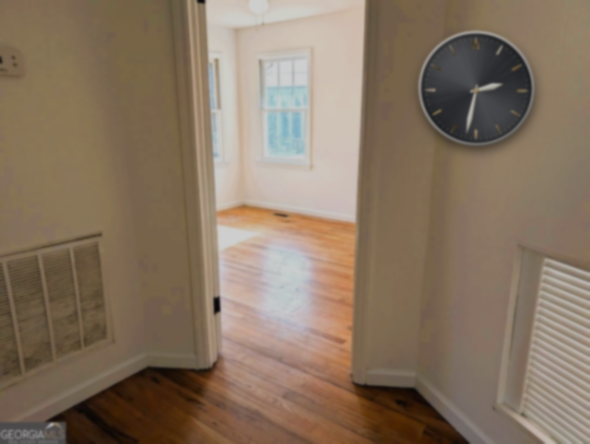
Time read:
2.32
